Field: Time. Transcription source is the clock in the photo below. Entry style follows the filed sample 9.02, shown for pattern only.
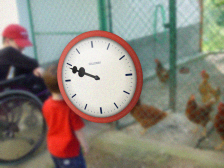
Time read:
9.49
